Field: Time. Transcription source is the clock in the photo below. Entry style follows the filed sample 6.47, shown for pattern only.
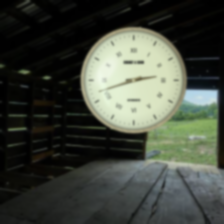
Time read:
2.42
